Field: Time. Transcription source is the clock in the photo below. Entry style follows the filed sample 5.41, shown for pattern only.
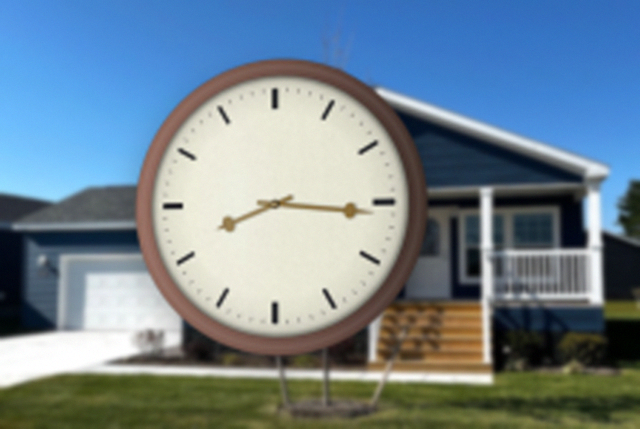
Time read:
8.16
